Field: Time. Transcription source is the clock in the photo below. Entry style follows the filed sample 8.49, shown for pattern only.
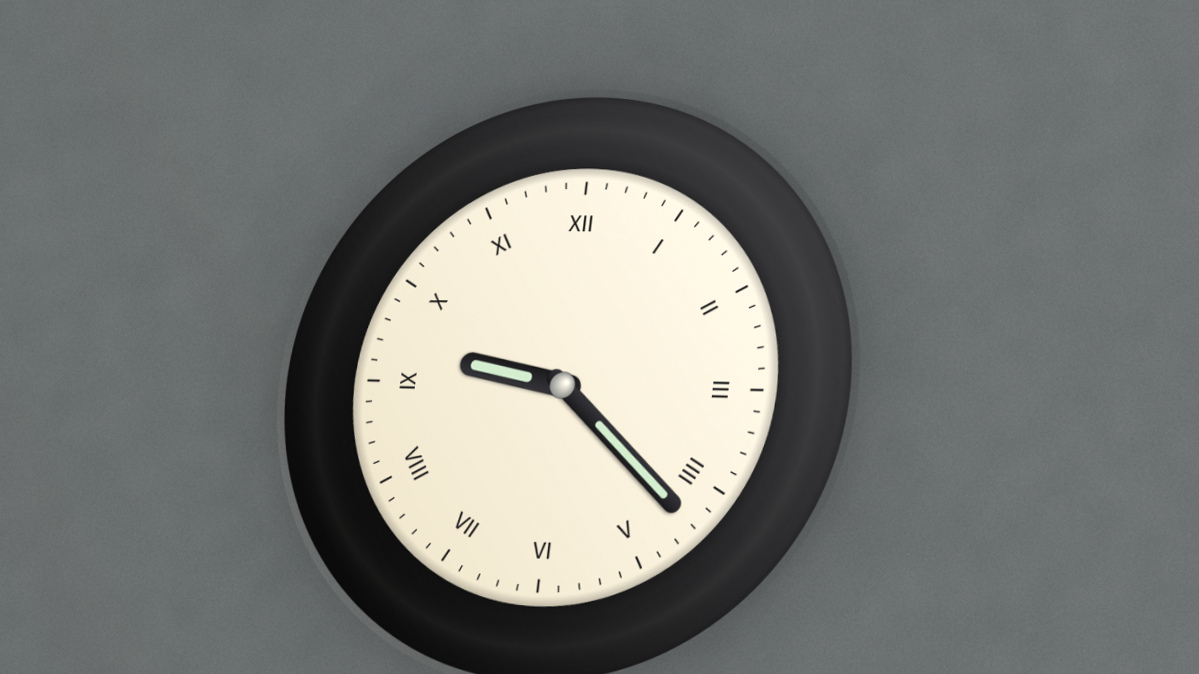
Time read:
9.22
